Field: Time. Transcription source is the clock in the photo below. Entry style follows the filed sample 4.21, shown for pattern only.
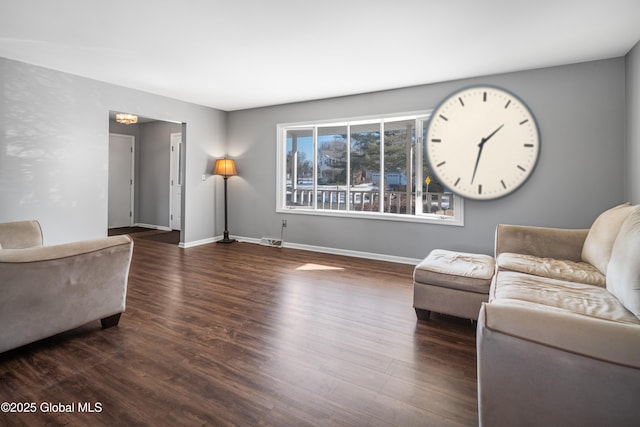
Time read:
1.32
